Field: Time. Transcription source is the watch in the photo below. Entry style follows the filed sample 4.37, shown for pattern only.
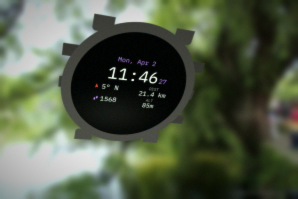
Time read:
11.46
